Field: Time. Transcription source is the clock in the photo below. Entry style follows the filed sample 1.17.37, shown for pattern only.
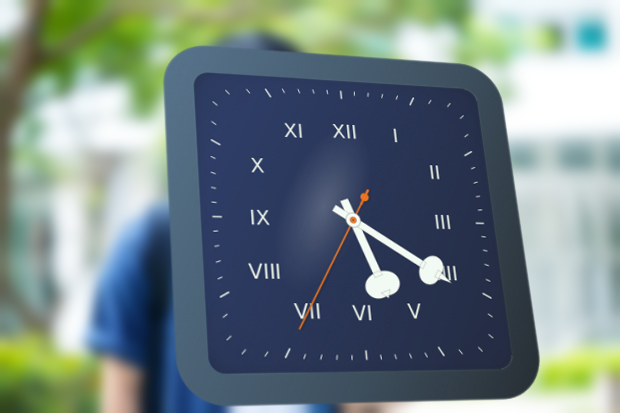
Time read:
5.20.35
